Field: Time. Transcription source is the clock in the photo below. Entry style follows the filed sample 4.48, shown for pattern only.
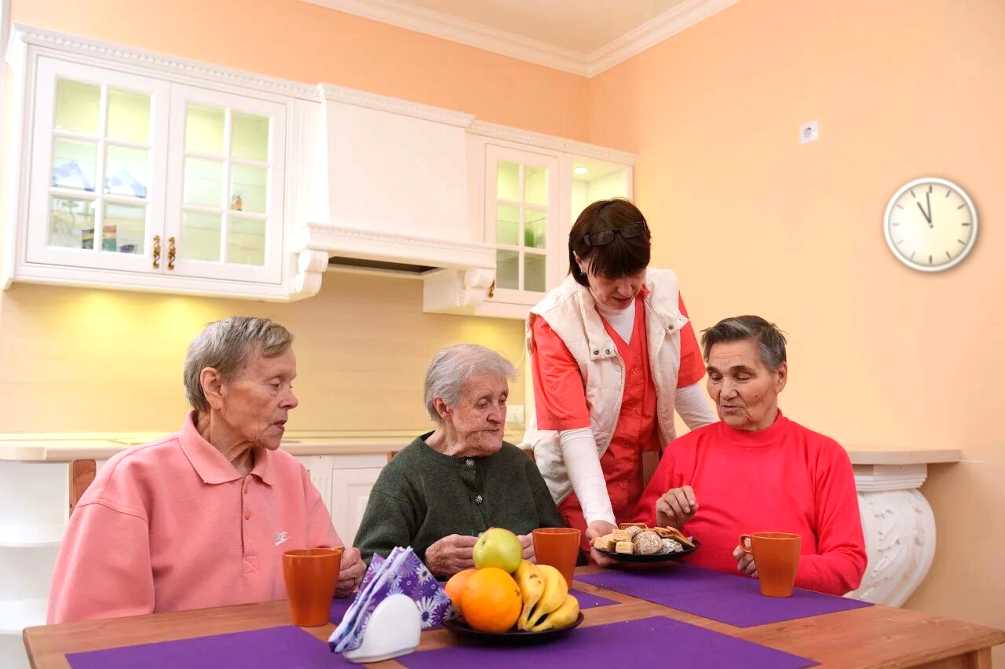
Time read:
10.59
